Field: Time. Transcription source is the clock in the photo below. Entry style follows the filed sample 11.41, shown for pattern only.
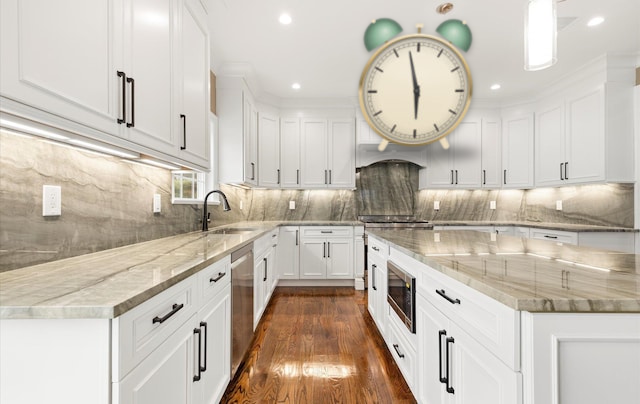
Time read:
5.58
